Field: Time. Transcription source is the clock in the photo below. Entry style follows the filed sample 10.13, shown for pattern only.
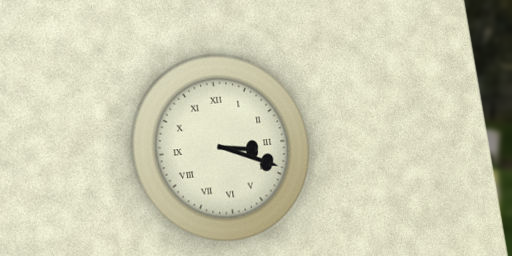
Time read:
3.19
